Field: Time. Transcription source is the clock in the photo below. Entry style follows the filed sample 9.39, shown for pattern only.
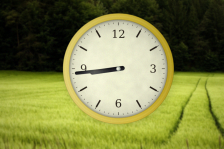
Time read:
8.44
